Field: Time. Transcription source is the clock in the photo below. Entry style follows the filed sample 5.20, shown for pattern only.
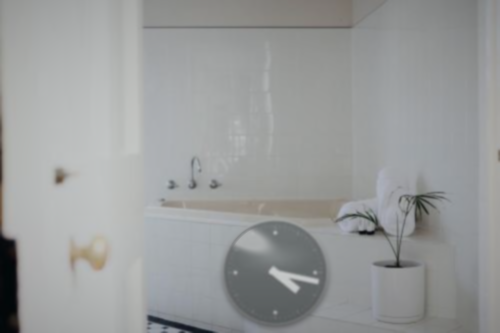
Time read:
4.17
